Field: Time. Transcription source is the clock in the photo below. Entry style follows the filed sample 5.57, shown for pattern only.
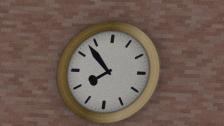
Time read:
7.53
